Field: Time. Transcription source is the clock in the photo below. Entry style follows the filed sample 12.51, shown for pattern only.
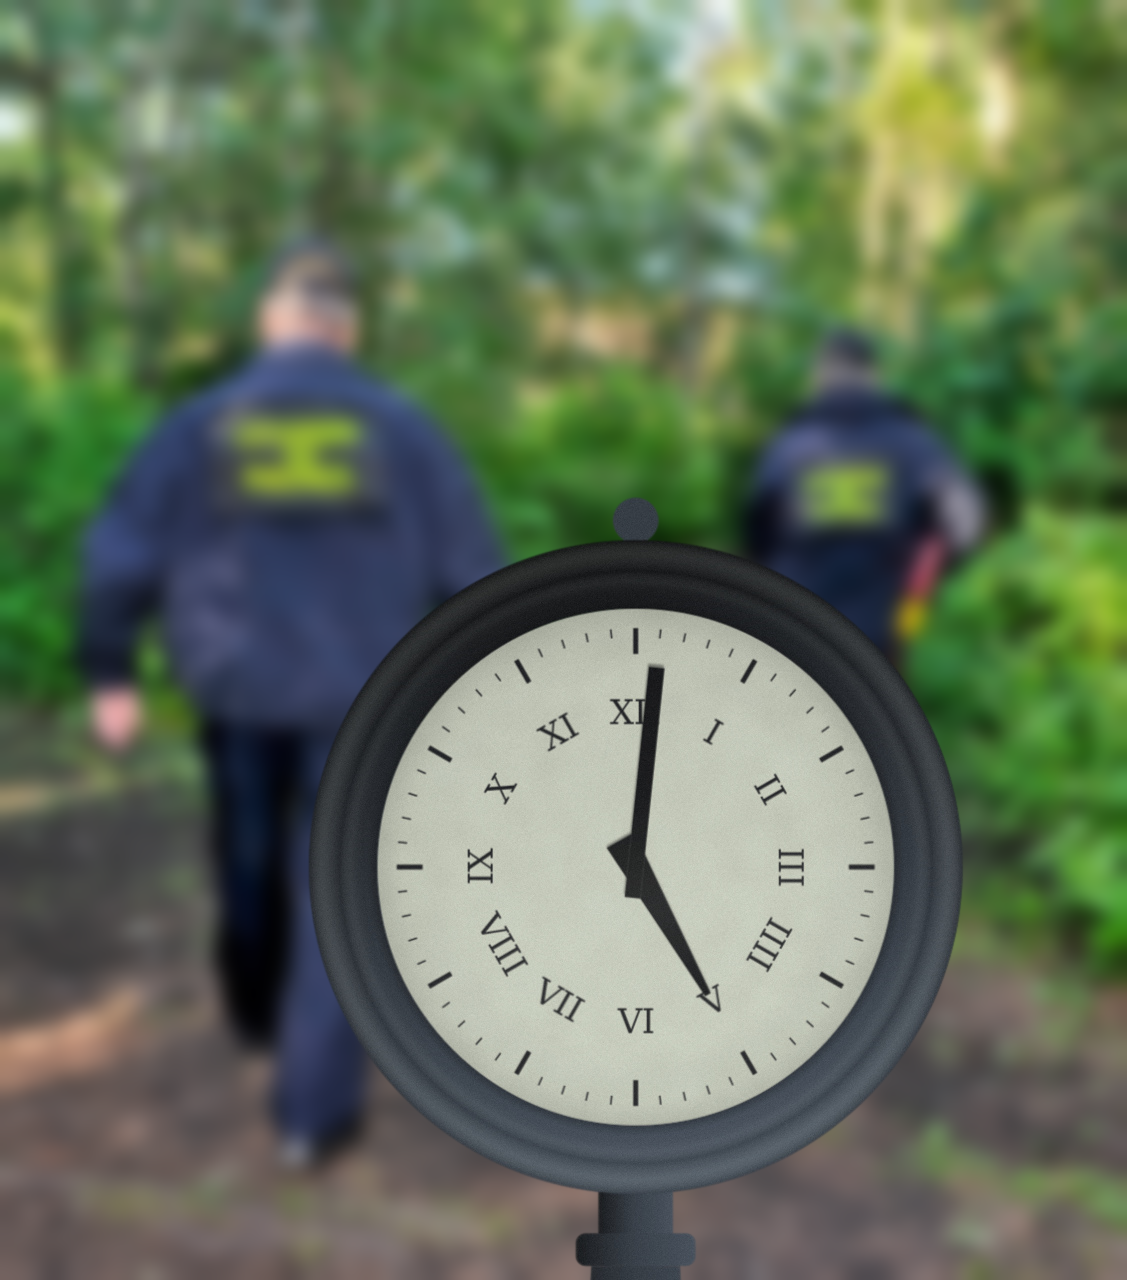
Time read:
5.01
